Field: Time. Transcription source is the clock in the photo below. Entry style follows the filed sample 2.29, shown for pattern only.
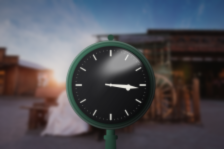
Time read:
3.16
